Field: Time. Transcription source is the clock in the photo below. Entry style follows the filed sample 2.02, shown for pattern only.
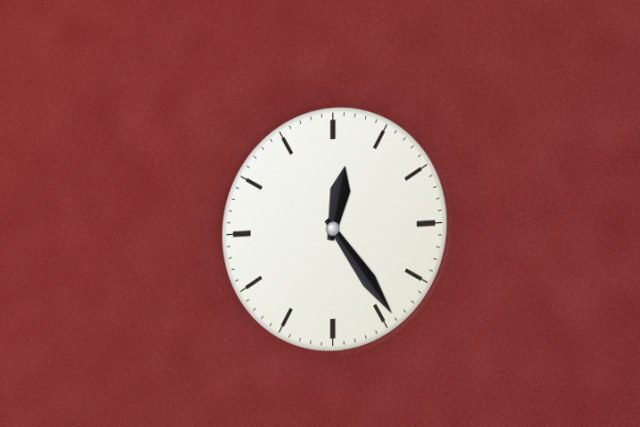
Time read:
12.24
